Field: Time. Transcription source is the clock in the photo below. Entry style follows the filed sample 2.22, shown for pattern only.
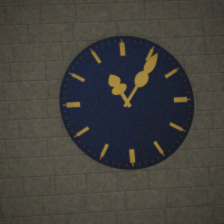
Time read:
11.06
